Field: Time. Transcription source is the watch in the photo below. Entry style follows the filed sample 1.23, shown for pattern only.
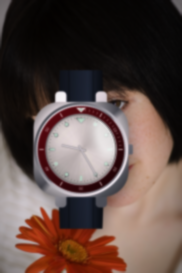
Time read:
9.25
